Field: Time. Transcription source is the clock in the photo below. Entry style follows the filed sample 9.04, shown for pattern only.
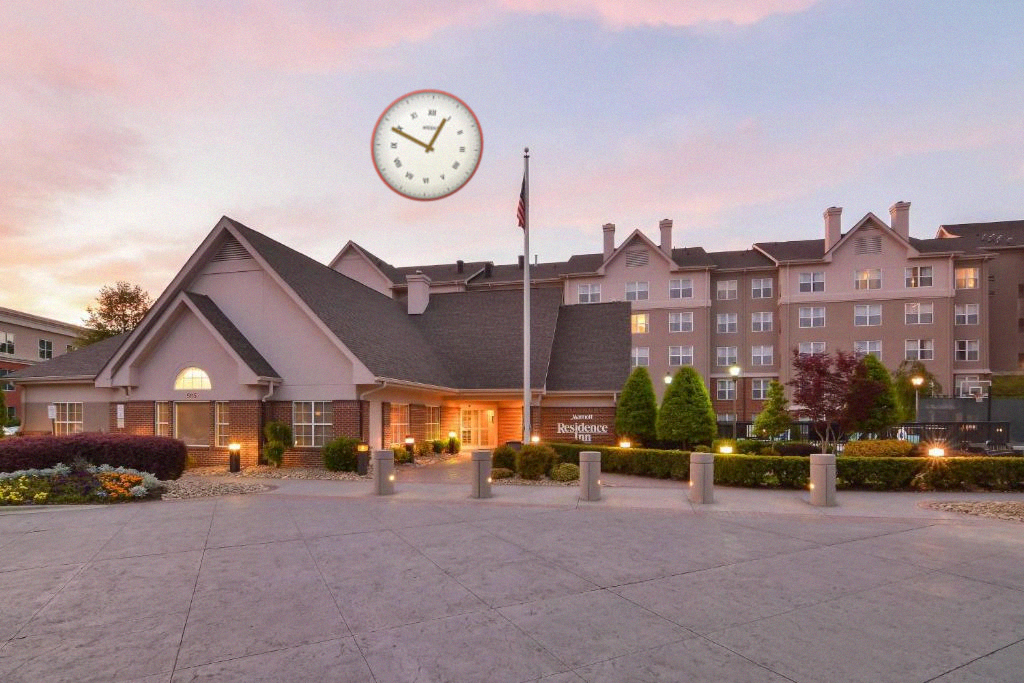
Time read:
12.49
